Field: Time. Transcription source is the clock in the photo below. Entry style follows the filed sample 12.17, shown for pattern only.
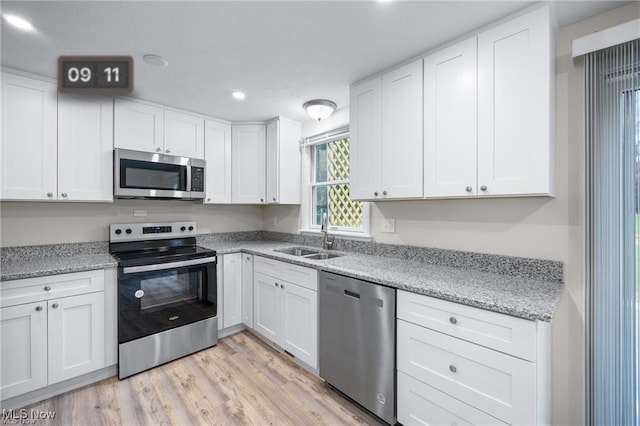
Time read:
9.11
